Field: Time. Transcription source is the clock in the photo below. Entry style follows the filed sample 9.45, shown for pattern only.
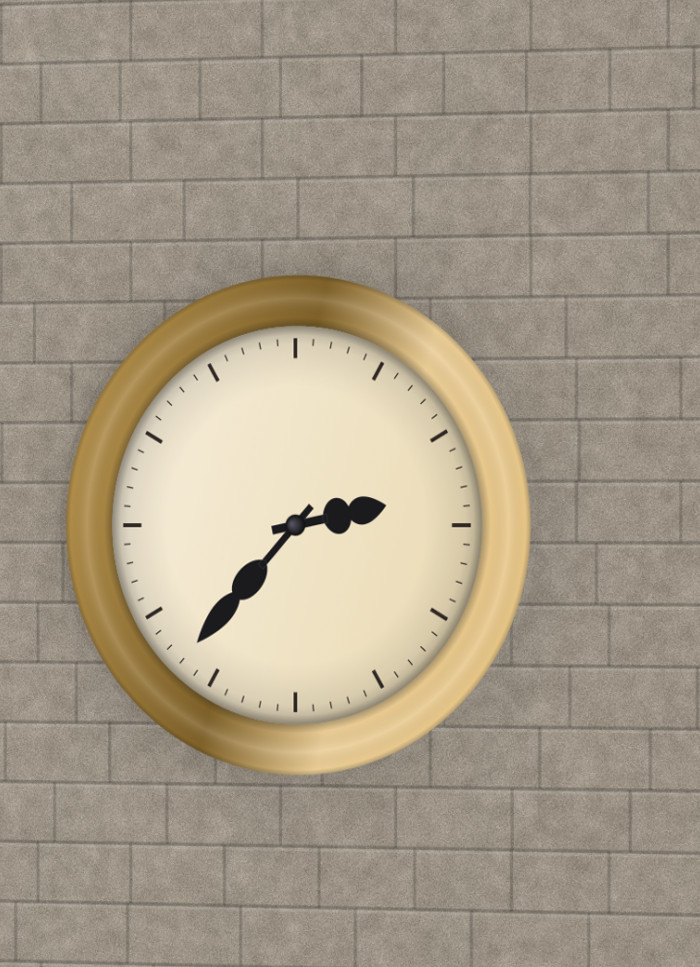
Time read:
2.37
